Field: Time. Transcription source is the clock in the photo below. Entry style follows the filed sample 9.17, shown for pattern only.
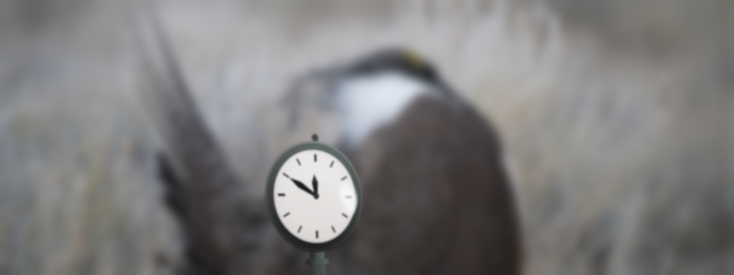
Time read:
11.50
